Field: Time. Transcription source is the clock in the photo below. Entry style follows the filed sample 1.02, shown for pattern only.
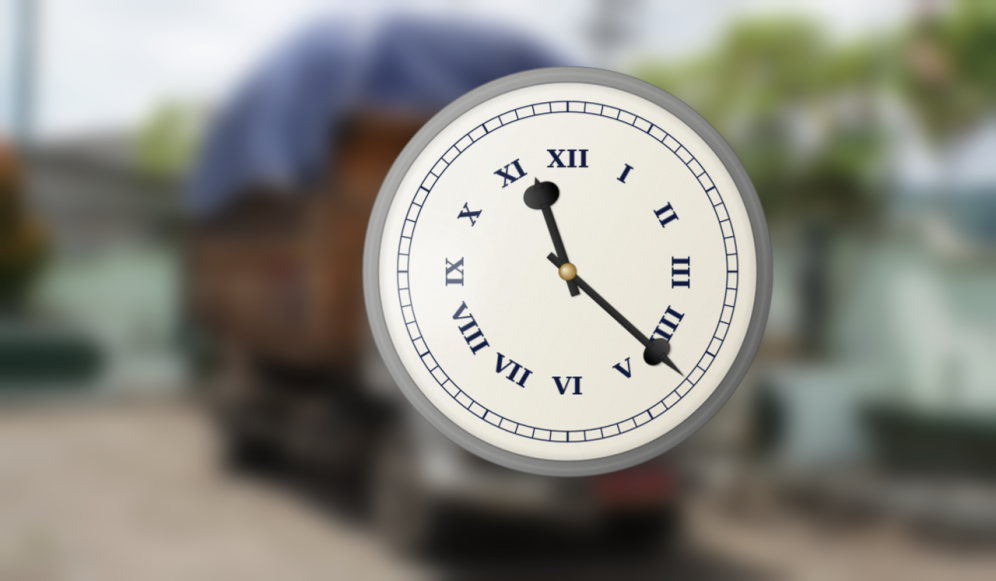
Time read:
11.22
